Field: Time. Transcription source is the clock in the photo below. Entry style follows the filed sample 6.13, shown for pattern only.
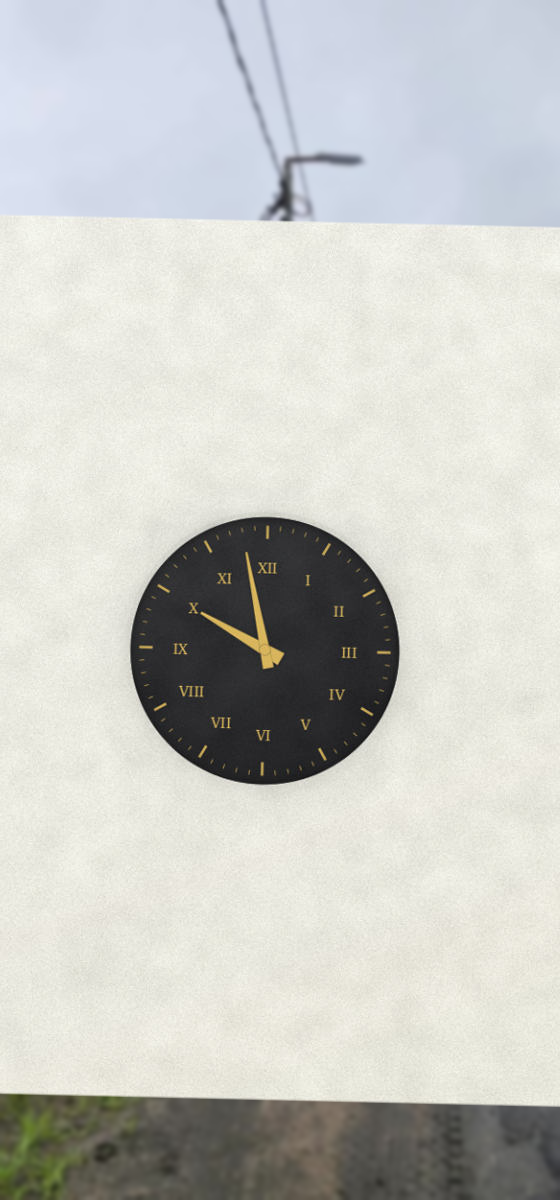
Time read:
9.58
